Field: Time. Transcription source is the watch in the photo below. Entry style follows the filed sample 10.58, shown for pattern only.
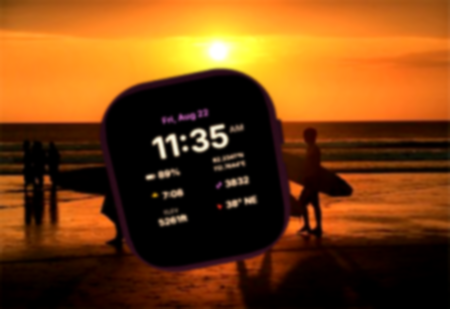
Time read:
11.35
